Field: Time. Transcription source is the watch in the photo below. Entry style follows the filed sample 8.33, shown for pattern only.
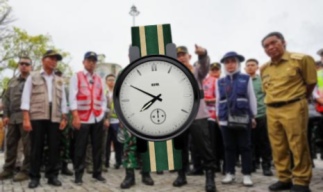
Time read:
7.50
